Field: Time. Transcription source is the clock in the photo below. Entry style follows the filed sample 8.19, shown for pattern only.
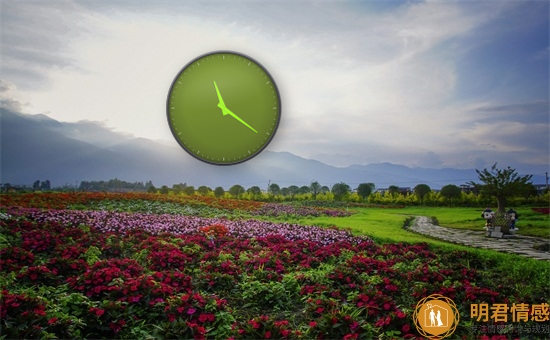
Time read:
11.21
